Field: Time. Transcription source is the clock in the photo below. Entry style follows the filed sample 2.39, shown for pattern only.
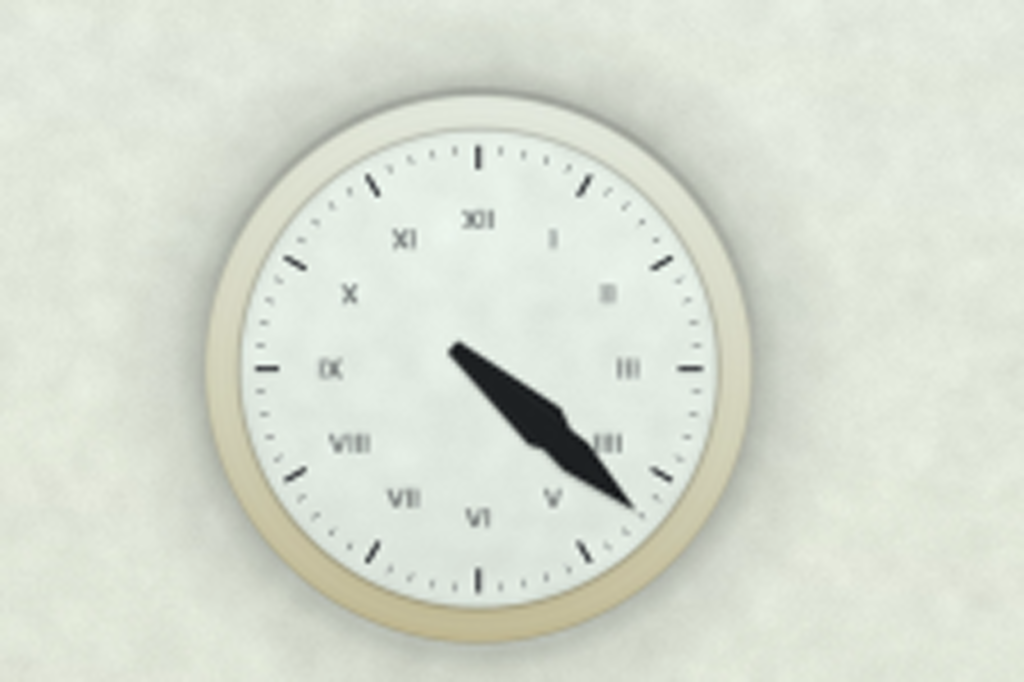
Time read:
4.22
